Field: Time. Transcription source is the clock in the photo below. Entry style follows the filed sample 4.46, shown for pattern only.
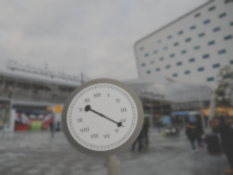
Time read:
10.22
